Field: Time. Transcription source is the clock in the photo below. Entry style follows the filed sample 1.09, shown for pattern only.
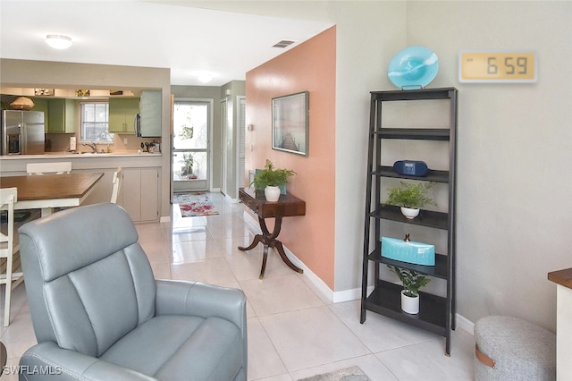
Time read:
6.59
